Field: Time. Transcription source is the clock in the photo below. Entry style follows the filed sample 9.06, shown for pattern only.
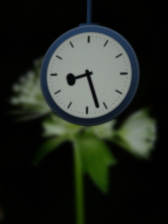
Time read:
8.27
